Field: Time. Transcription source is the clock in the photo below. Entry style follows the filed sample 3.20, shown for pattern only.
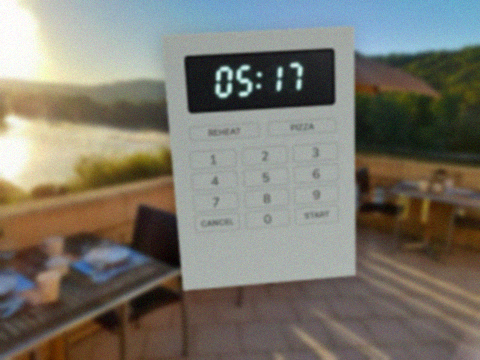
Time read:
5.17
